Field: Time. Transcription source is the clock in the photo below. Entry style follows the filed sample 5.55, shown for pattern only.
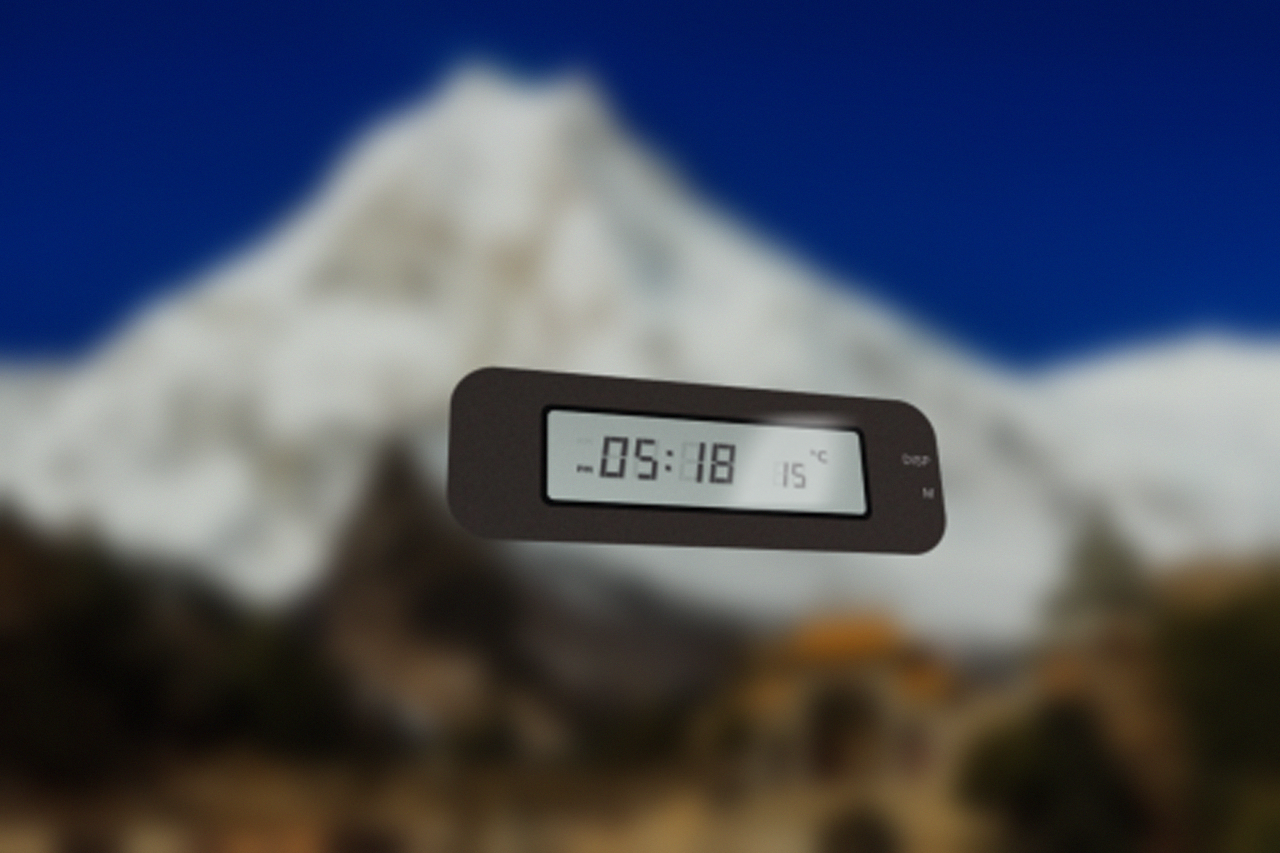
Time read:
5.18
